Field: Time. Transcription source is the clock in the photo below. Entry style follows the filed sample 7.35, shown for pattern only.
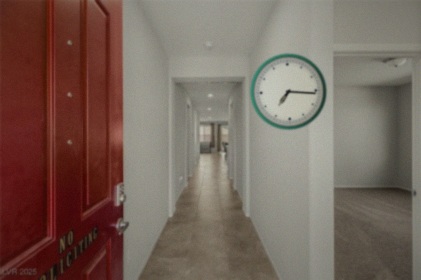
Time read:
7.16
